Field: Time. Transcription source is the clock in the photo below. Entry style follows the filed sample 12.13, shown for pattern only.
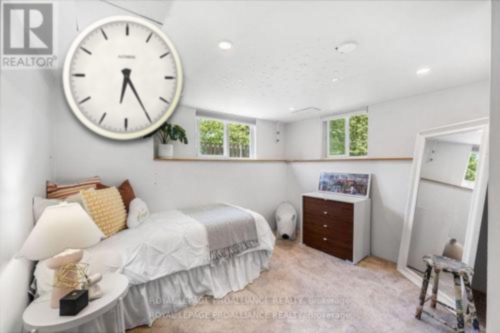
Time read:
6.25
